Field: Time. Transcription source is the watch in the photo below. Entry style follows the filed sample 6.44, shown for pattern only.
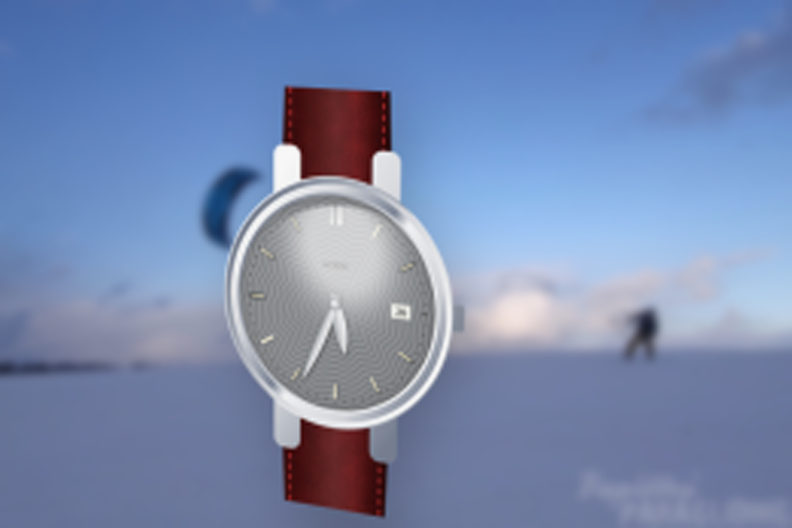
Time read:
5.34
